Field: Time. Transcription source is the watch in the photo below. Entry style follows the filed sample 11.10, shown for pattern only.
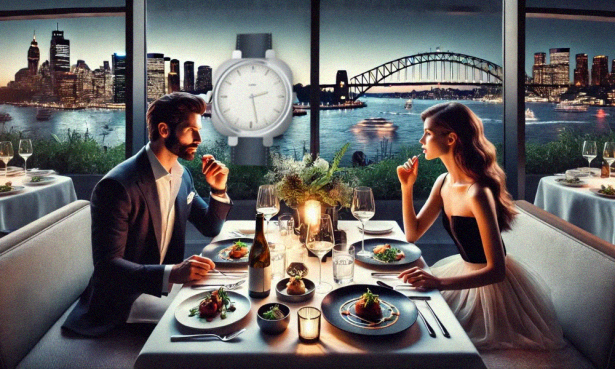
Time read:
2.28
